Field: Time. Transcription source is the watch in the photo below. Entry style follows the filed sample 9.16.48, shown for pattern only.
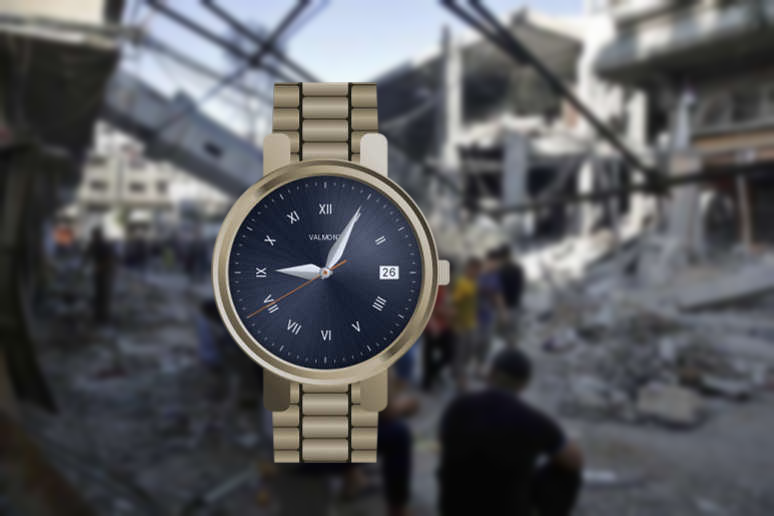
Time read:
9.04.40
